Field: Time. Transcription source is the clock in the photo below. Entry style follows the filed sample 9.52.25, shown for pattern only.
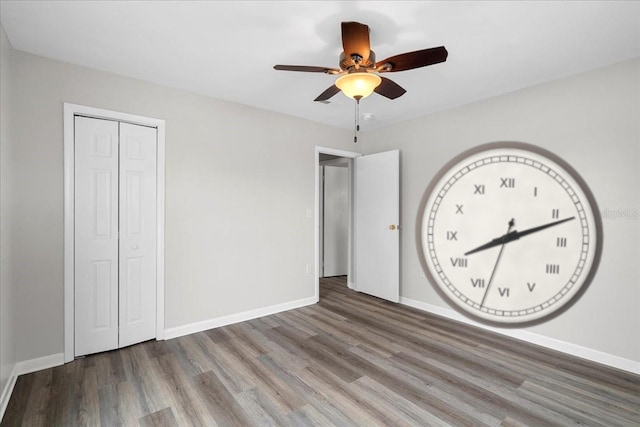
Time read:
8.11.33
